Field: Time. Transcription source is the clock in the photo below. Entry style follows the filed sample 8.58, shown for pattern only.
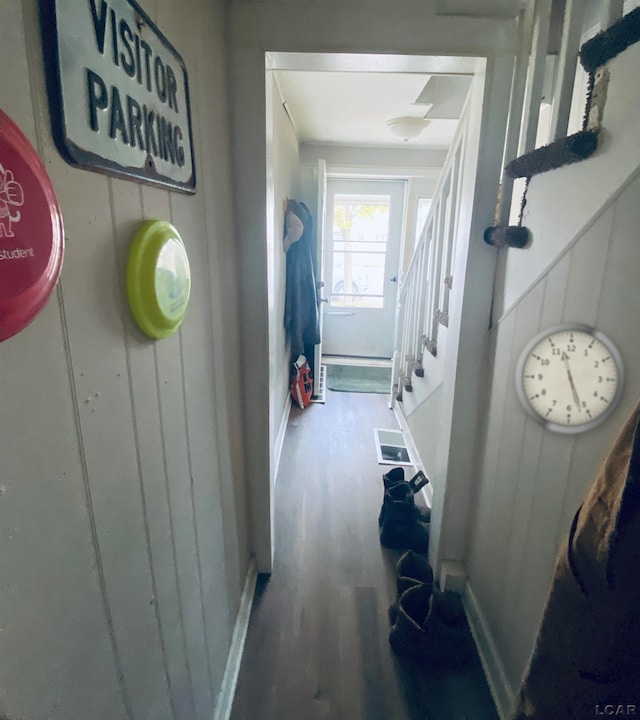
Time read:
11.27
